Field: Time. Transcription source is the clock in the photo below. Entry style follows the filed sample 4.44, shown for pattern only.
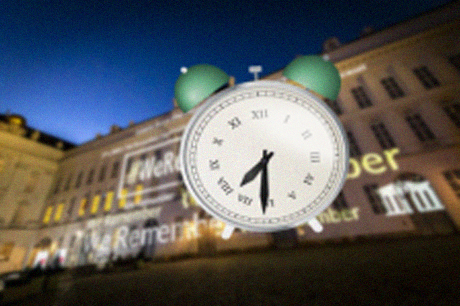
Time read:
7.31
